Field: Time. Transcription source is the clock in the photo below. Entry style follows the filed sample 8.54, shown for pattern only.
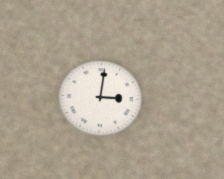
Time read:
3.01
